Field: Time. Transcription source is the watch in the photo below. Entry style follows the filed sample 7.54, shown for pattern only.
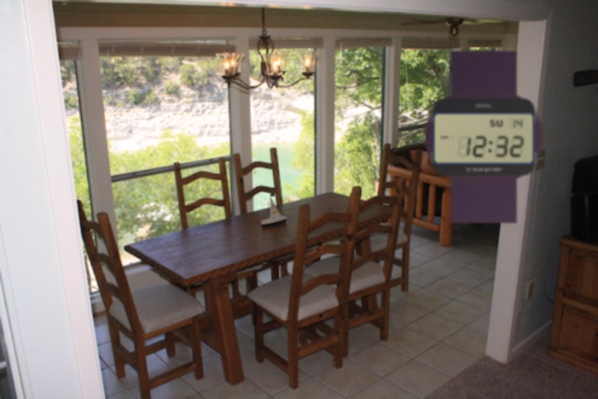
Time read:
12.32
